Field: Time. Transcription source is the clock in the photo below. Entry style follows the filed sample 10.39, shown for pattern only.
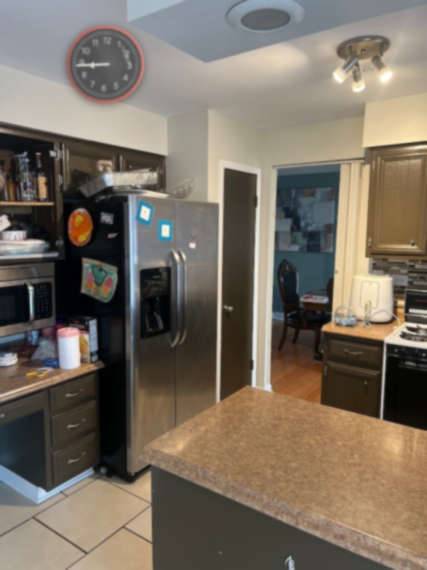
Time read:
8.44
